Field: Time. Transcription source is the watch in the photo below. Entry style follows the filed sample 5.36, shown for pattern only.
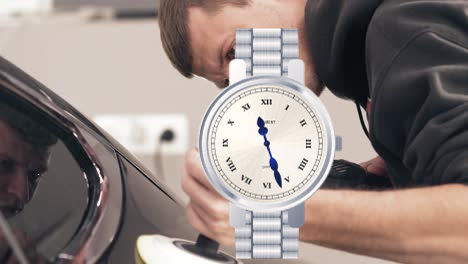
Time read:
11.27
